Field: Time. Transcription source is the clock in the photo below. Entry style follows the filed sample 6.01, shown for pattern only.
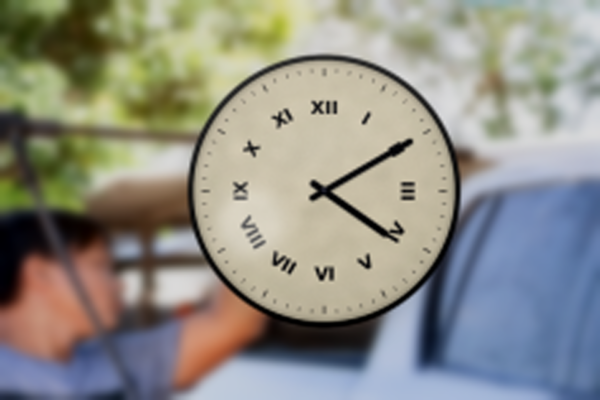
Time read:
4.10
